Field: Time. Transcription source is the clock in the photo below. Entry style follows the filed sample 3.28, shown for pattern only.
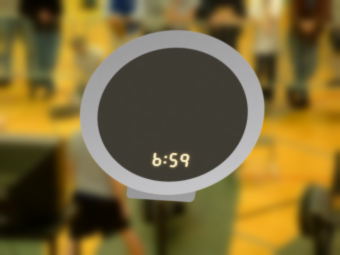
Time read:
6.59
